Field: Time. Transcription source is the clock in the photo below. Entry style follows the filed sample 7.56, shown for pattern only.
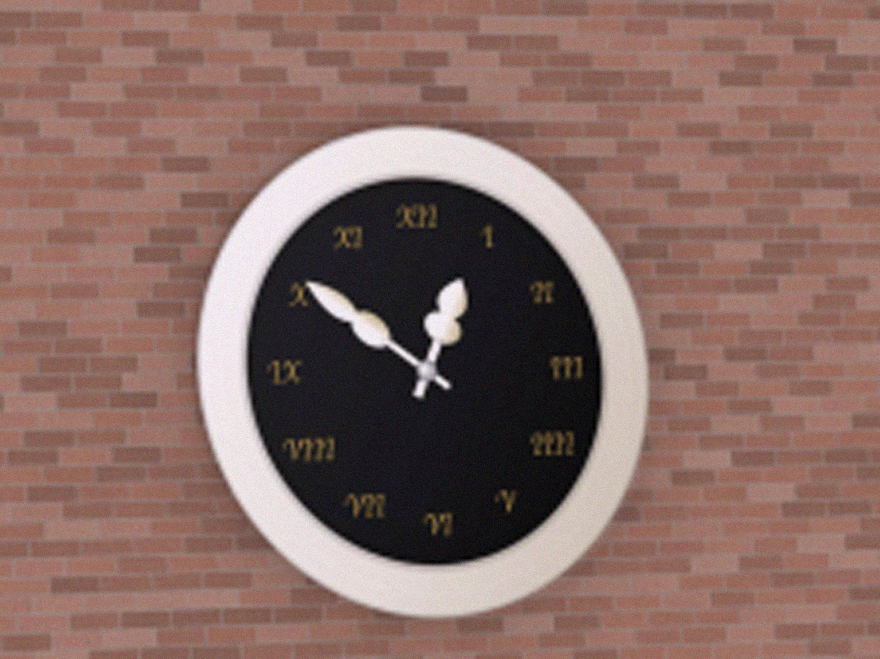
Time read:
12.51
